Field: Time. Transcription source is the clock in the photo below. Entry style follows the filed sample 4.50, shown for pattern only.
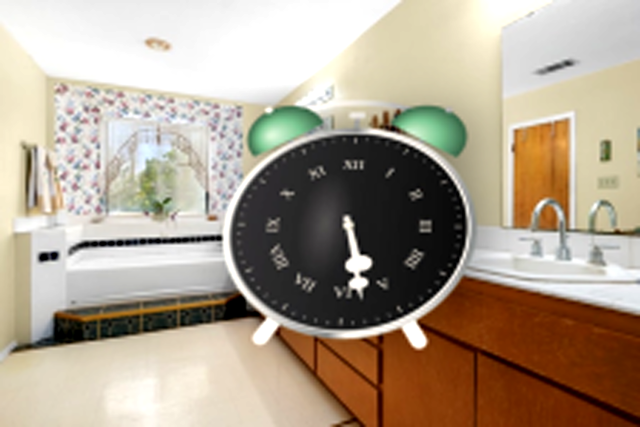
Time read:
5.28
